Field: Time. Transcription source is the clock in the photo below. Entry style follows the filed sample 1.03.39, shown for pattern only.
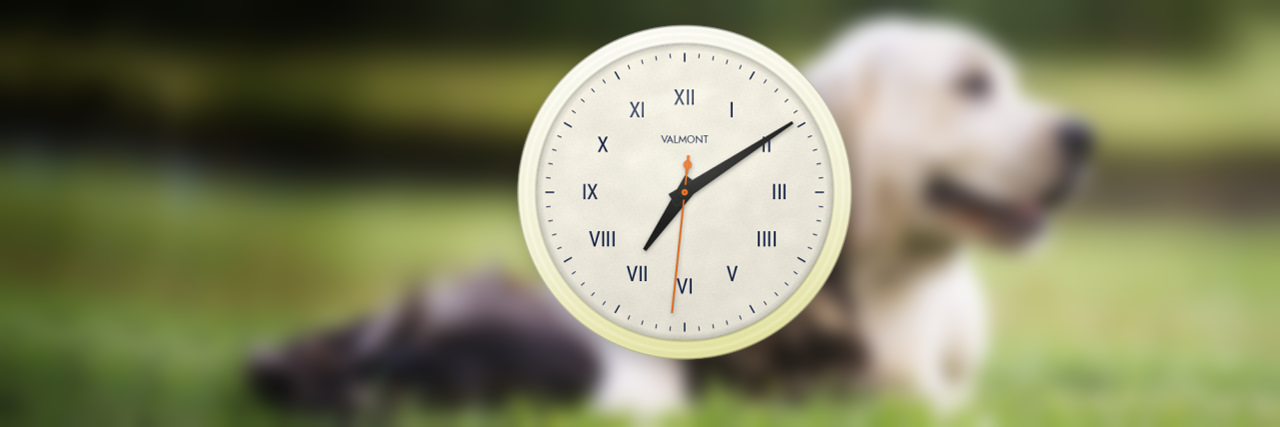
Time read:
7.09.31
